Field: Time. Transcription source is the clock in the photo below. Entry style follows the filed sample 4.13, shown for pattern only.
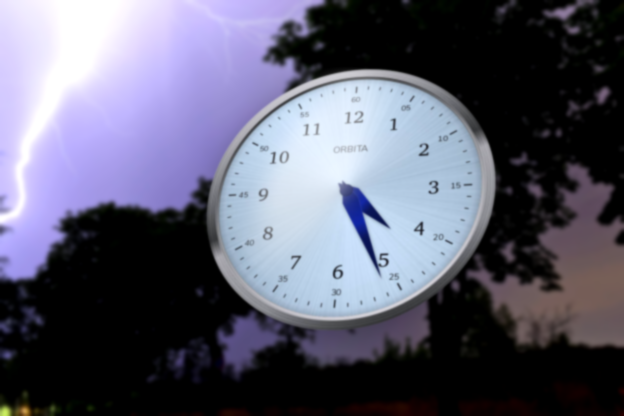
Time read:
4.26
